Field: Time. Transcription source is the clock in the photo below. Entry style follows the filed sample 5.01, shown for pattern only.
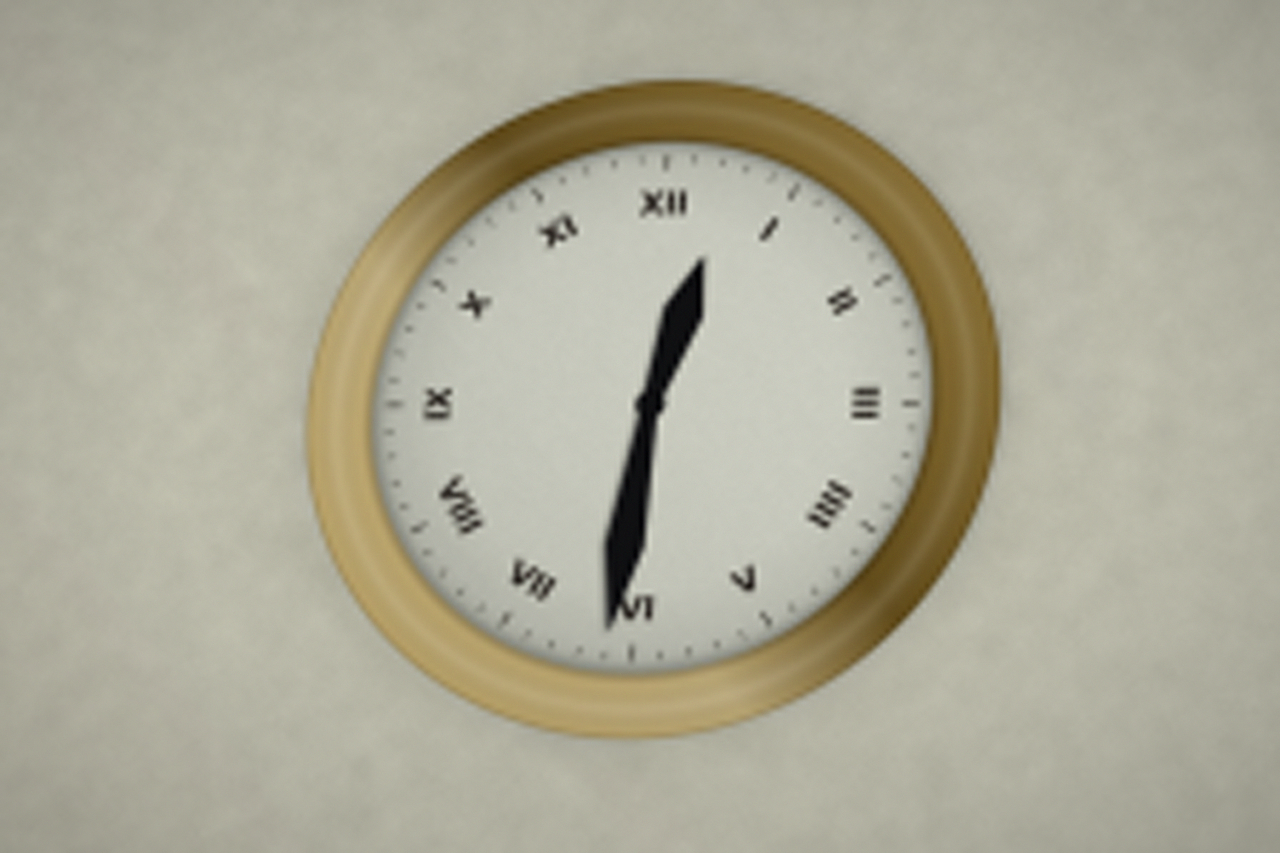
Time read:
12.31
